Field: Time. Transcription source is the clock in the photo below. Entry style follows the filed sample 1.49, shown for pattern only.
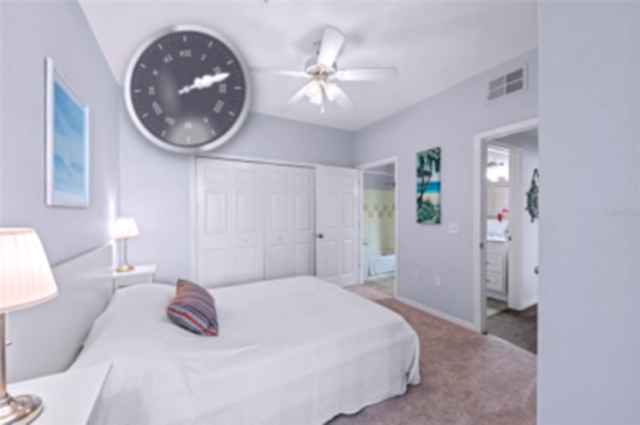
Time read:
2.12
